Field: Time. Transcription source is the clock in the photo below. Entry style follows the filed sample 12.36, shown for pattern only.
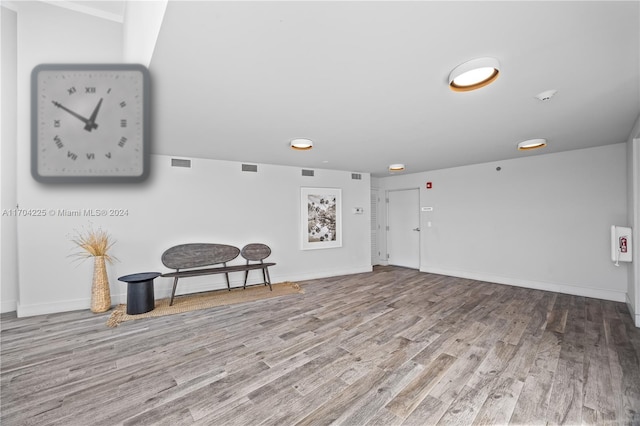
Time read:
12.50
